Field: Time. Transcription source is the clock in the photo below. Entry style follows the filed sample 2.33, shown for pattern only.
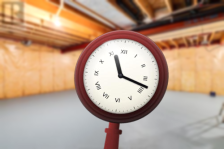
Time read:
11.18
